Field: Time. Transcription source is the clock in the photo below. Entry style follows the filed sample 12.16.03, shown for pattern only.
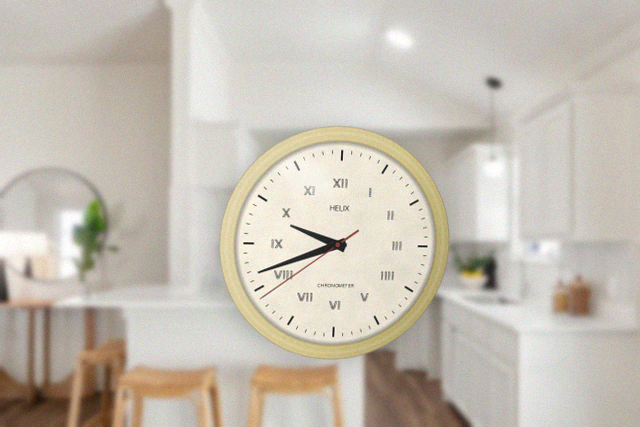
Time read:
9.41.39
